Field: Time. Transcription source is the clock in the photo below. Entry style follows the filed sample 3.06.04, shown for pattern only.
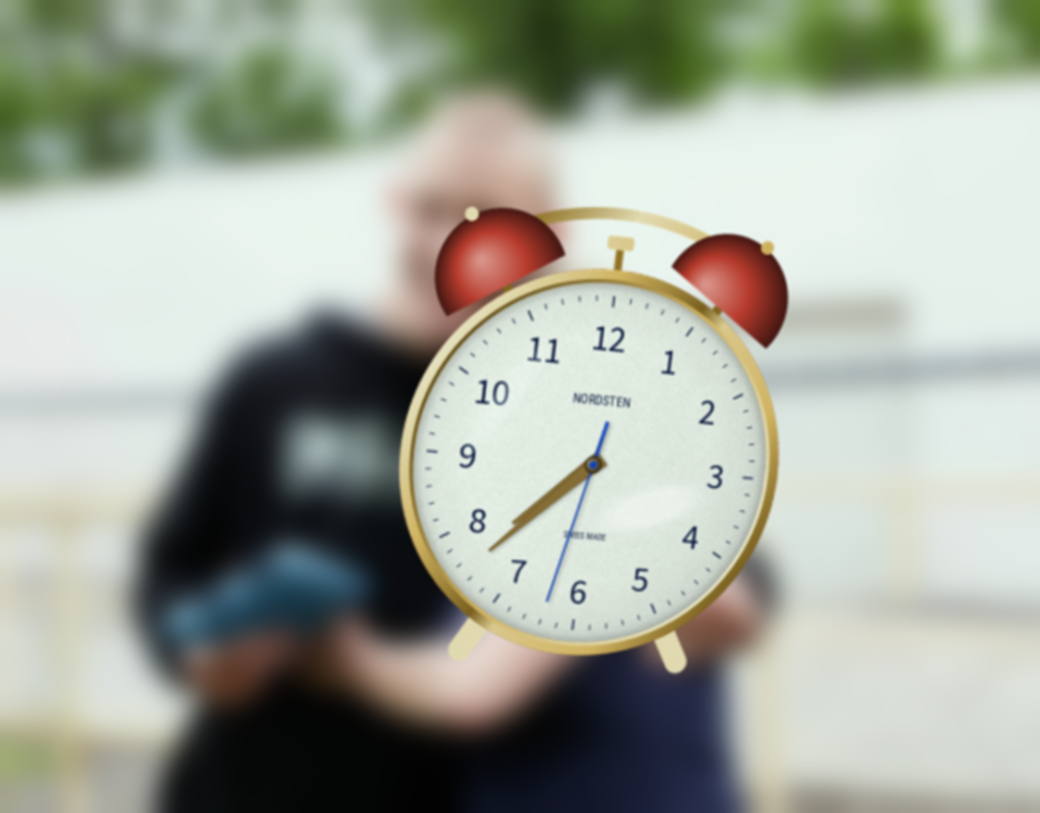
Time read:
7.37.32
